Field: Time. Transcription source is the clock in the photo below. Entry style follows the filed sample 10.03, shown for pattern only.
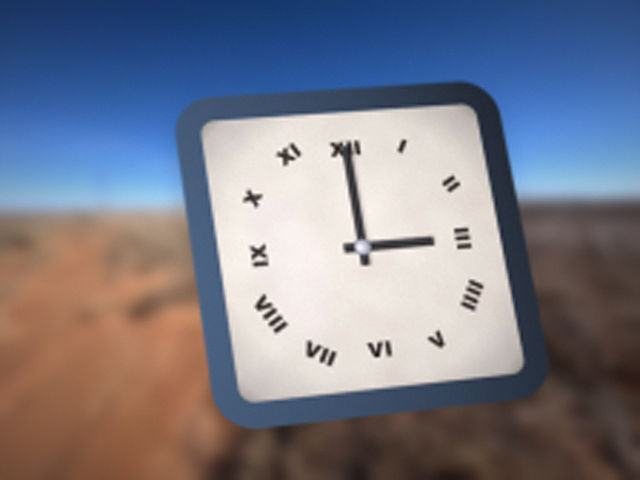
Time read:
3.00
